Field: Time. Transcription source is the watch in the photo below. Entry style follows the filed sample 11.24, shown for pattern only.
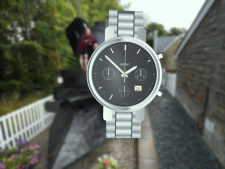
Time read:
1.52
